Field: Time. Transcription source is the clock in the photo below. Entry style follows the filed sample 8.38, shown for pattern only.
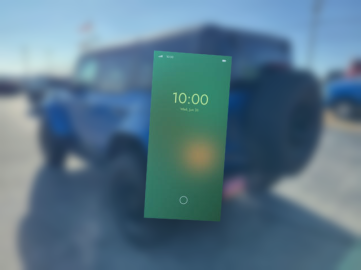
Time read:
10.00
